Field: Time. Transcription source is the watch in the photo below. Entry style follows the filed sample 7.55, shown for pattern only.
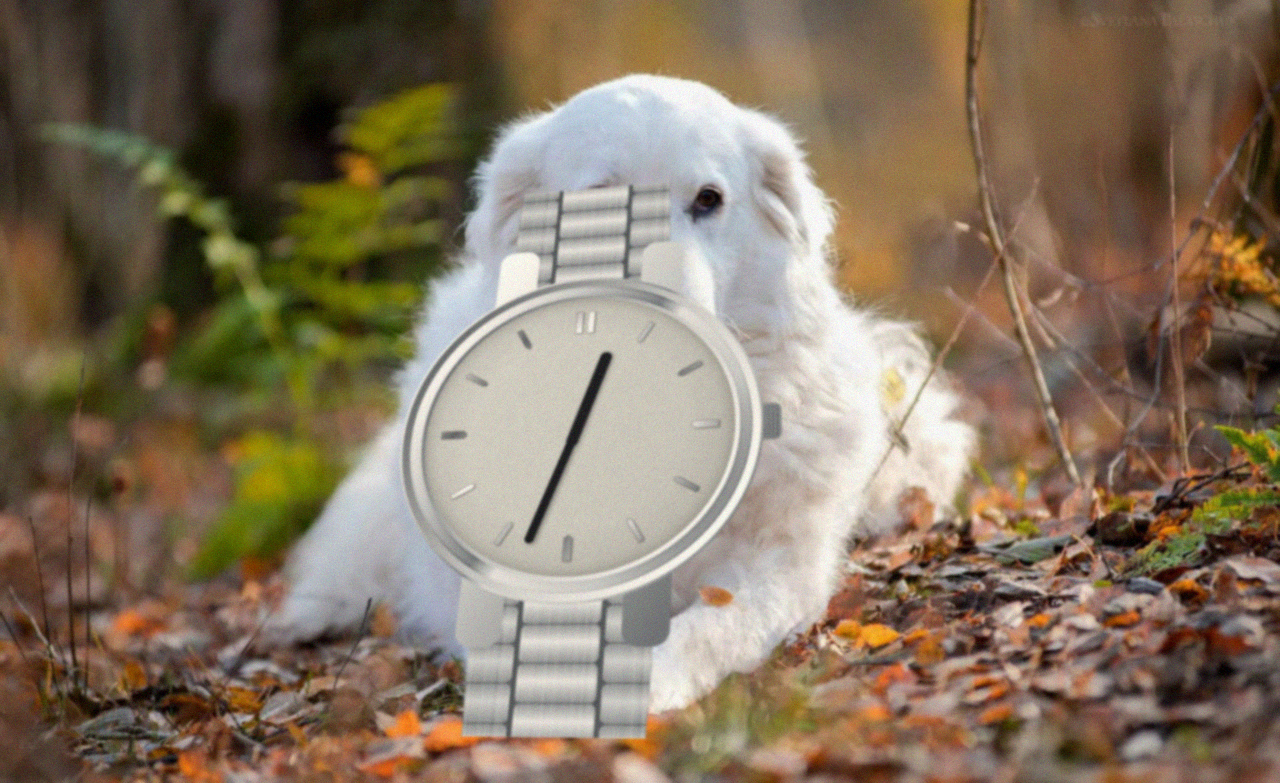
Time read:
12.33
